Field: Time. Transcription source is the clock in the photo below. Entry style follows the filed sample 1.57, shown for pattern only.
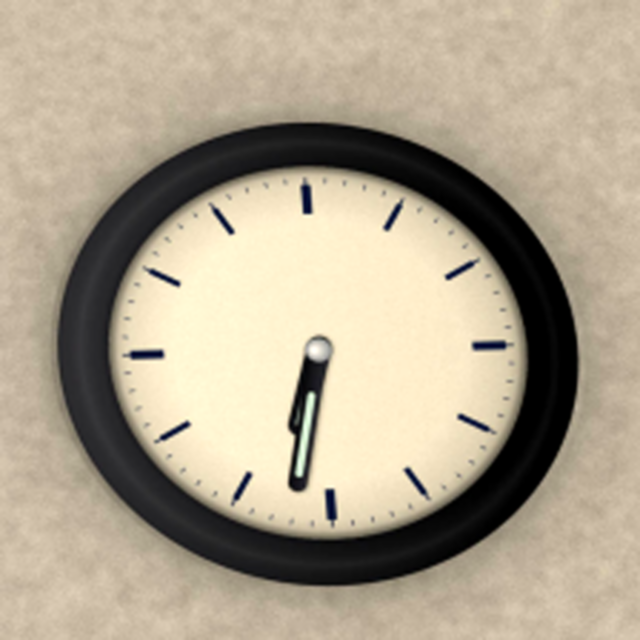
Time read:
6.32
